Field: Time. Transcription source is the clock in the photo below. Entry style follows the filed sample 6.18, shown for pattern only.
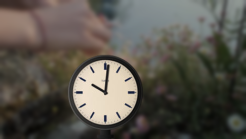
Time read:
10.01
